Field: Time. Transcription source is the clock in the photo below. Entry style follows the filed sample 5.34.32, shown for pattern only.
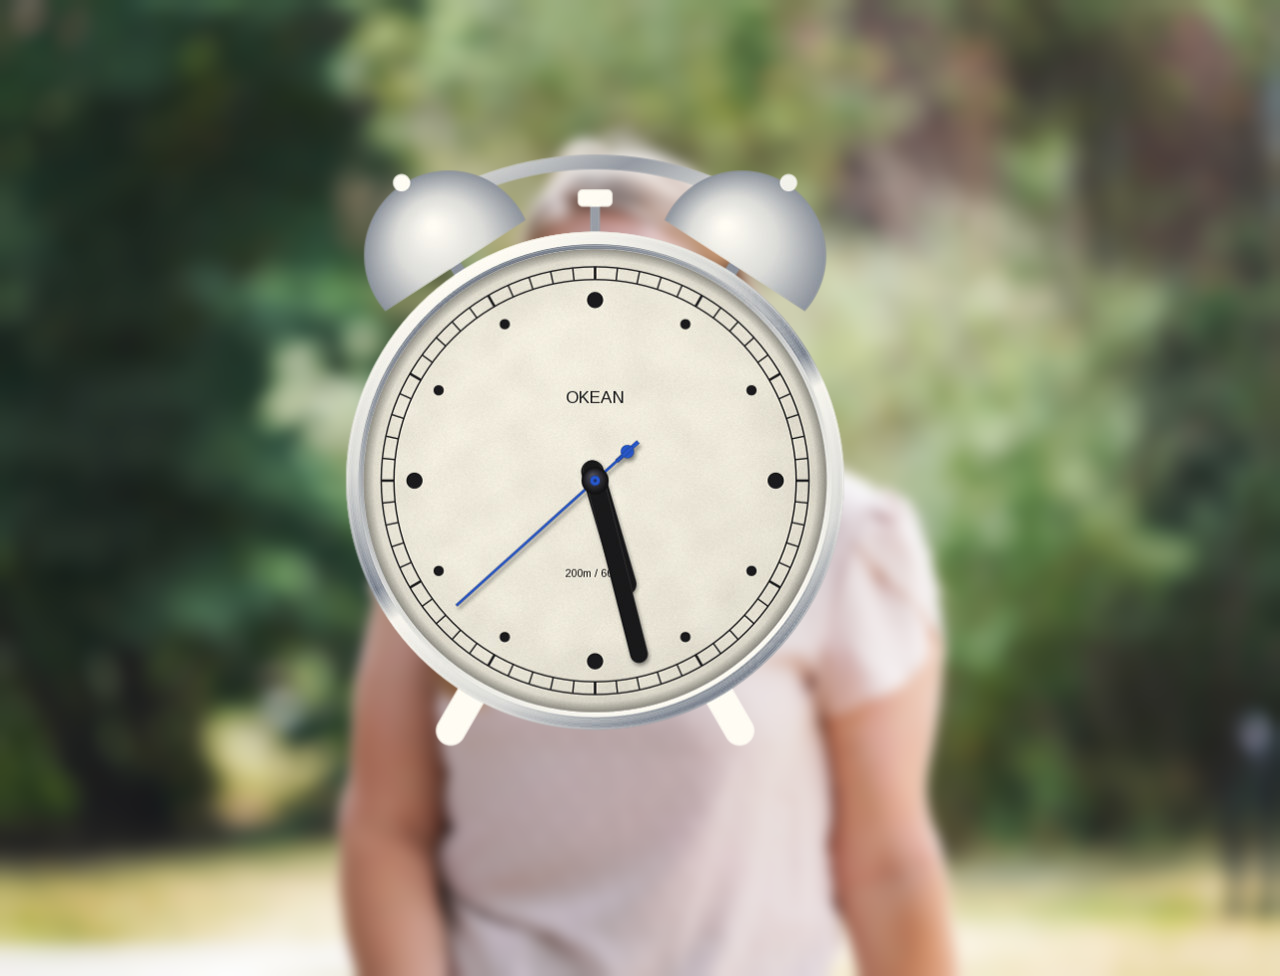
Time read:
5.27.38
